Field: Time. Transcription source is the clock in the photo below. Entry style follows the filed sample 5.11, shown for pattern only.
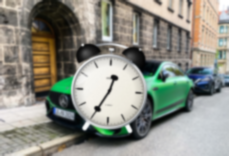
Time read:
12.35
